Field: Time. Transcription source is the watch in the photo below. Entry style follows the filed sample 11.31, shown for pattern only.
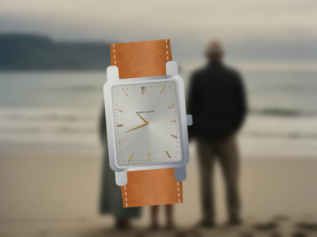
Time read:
10.42
